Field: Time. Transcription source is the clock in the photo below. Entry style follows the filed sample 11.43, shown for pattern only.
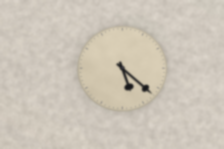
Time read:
5.22
